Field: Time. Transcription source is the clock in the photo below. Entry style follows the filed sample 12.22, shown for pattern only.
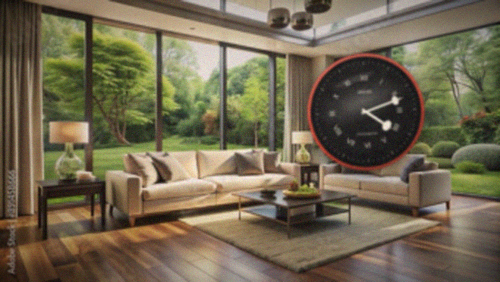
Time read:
4.12
